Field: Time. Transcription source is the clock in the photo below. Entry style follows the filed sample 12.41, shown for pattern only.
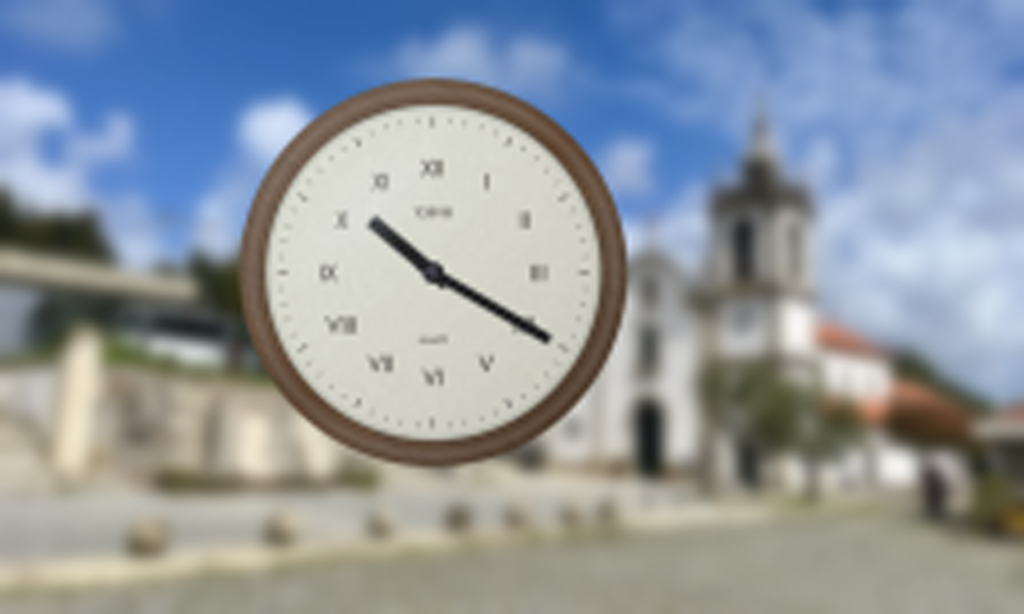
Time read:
10.20
